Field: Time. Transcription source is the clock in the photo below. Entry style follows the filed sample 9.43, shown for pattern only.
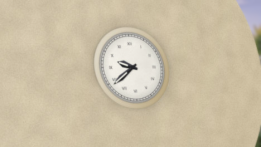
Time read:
9.39
